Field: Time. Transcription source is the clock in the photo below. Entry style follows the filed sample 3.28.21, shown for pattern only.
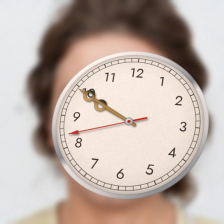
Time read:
9.49.42
